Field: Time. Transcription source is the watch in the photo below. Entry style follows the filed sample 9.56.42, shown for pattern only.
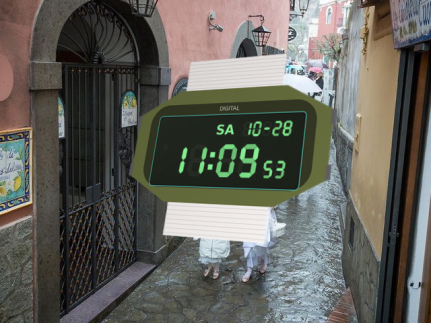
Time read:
11.09.53
